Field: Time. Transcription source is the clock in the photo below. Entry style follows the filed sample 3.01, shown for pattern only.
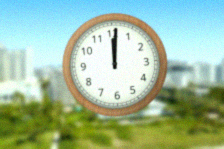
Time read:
12.01
